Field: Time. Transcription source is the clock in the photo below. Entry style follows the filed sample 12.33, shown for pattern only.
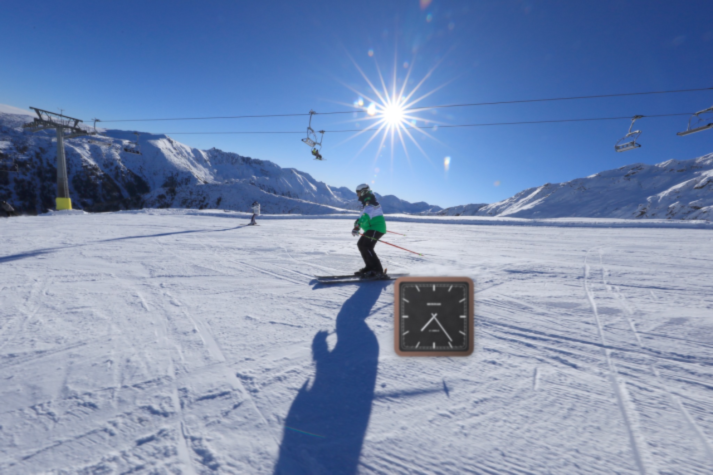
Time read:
7.24
